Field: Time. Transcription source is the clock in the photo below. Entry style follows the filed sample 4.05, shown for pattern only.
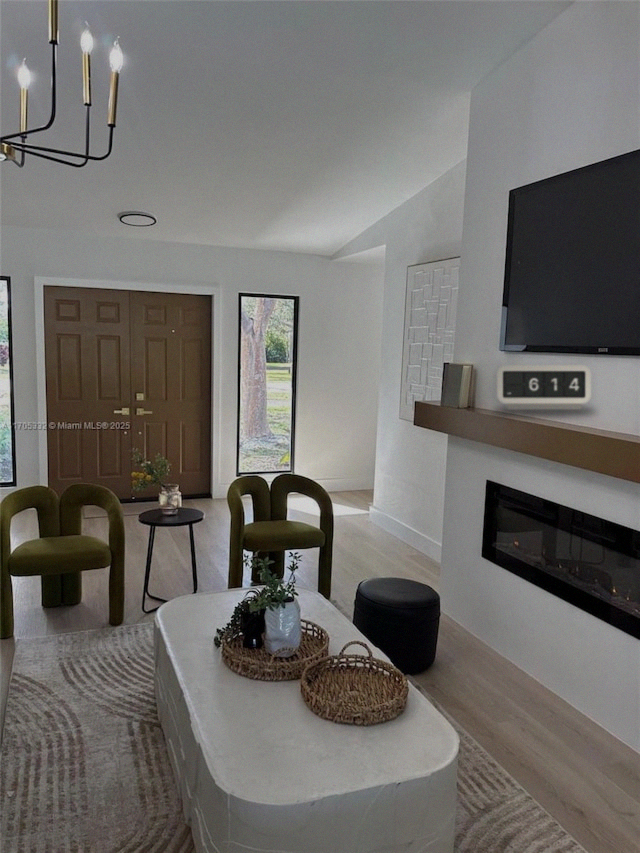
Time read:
6.14
